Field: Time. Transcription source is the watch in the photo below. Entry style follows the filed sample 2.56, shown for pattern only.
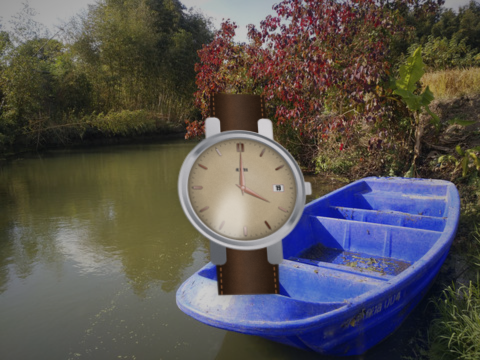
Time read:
4.00
